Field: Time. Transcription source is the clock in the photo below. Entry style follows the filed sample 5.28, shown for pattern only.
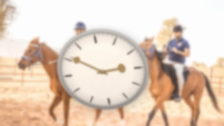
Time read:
2.51
